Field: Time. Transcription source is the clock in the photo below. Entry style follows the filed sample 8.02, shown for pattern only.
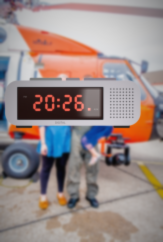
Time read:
20.26
